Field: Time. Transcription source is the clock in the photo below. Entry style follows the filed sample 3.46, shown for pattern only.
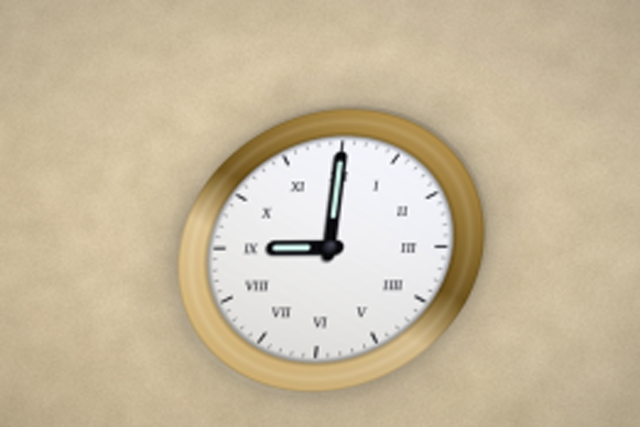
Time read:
9.00
